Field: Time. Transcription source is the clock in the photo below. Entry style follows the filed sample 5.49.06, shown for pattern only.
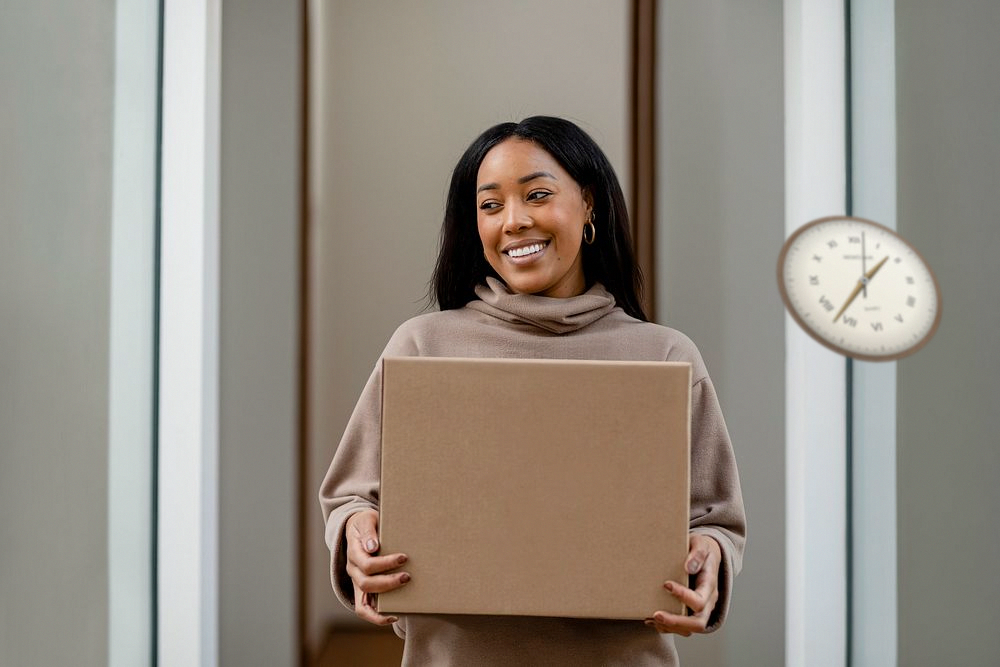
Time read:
1.37.02
